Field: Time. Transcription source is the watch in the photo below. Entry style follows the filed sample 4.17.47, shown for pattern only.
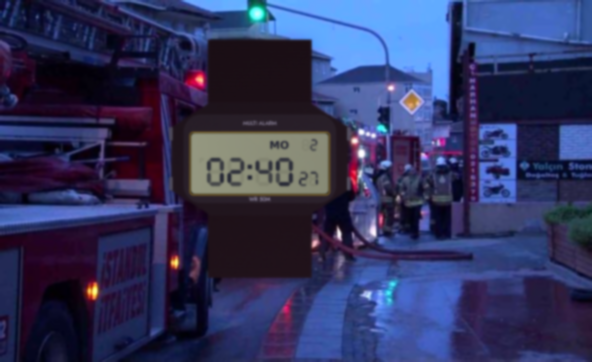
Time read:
2.40.27
